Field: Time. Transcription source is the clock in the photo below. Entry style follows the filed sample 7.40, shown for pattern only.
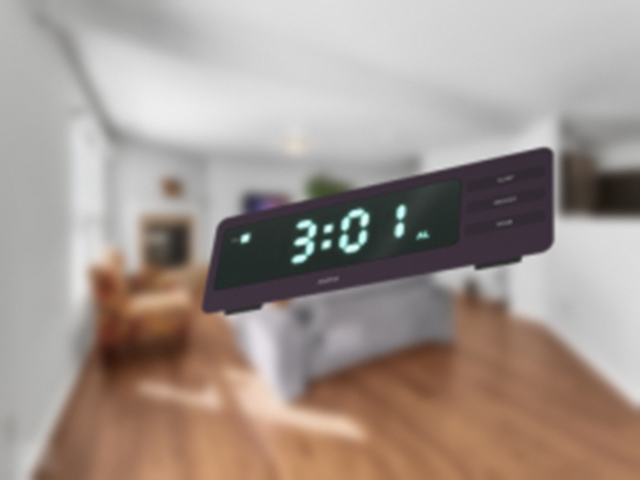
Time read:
3.01
